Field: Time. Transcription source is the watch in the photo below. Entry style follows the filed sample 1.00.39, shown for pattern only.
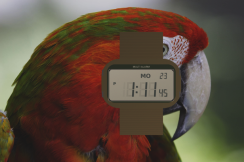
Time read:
1.11.45
